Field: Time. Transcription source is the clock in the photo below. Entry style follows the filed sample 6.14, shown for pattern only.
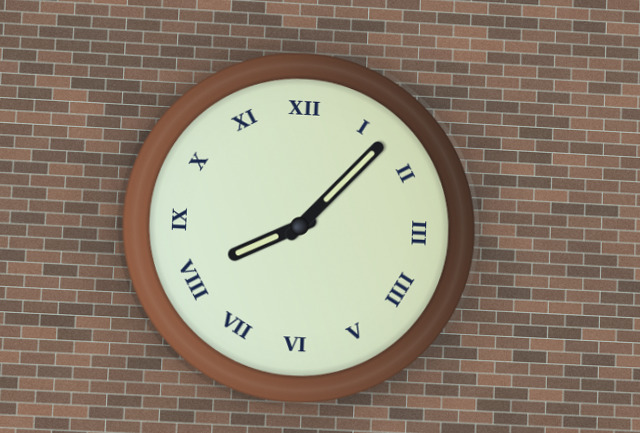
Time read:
8.07
